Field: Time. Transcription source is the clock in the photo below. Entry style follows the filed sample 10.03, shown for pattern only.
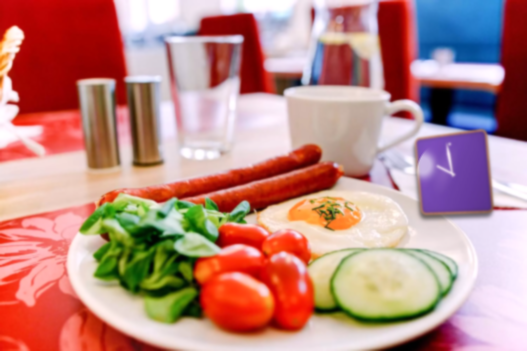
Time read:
9.59
